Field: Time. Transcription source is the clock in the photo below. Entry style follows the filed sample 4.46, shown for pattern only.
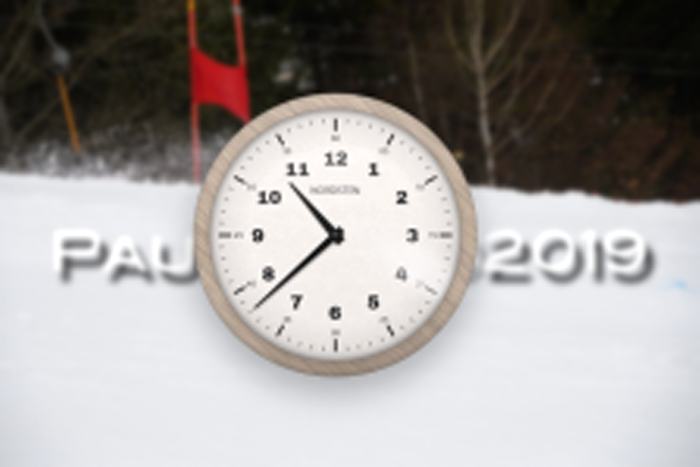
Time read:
10.38
